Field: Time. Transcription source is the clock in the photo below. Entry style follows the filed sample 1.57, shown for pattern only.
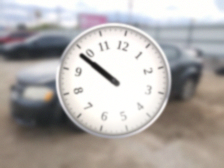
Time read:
9.49
